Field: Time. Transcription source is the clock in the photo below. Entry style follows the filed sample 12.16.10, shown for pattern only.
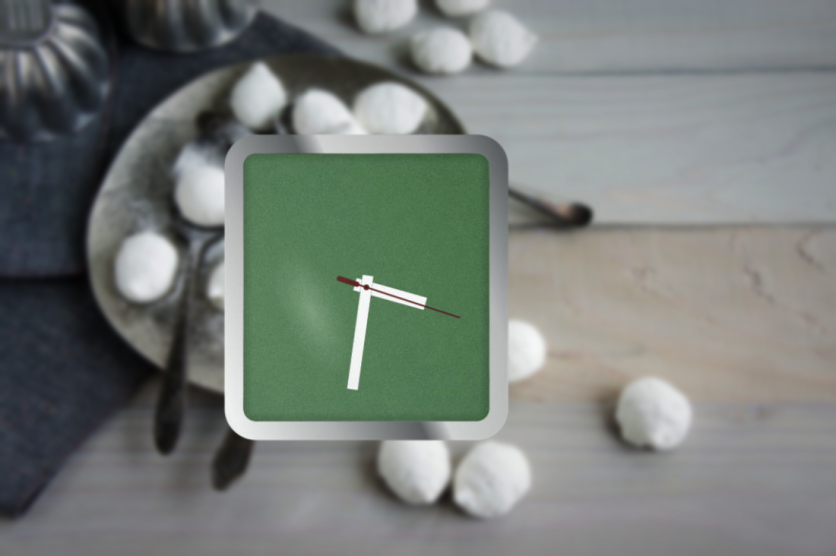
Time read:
3.31.18
